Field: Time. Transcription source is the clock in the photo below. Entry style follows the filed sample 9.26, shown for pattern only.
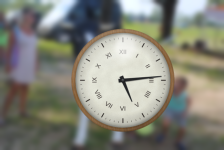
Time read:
5.14
